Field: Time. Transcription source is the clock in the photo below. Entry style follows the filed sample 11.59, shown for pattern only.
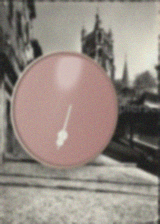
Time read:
6.33
